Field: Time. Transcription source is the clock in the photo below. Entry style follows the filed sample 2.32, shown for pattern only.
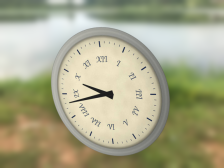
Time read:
9.43
